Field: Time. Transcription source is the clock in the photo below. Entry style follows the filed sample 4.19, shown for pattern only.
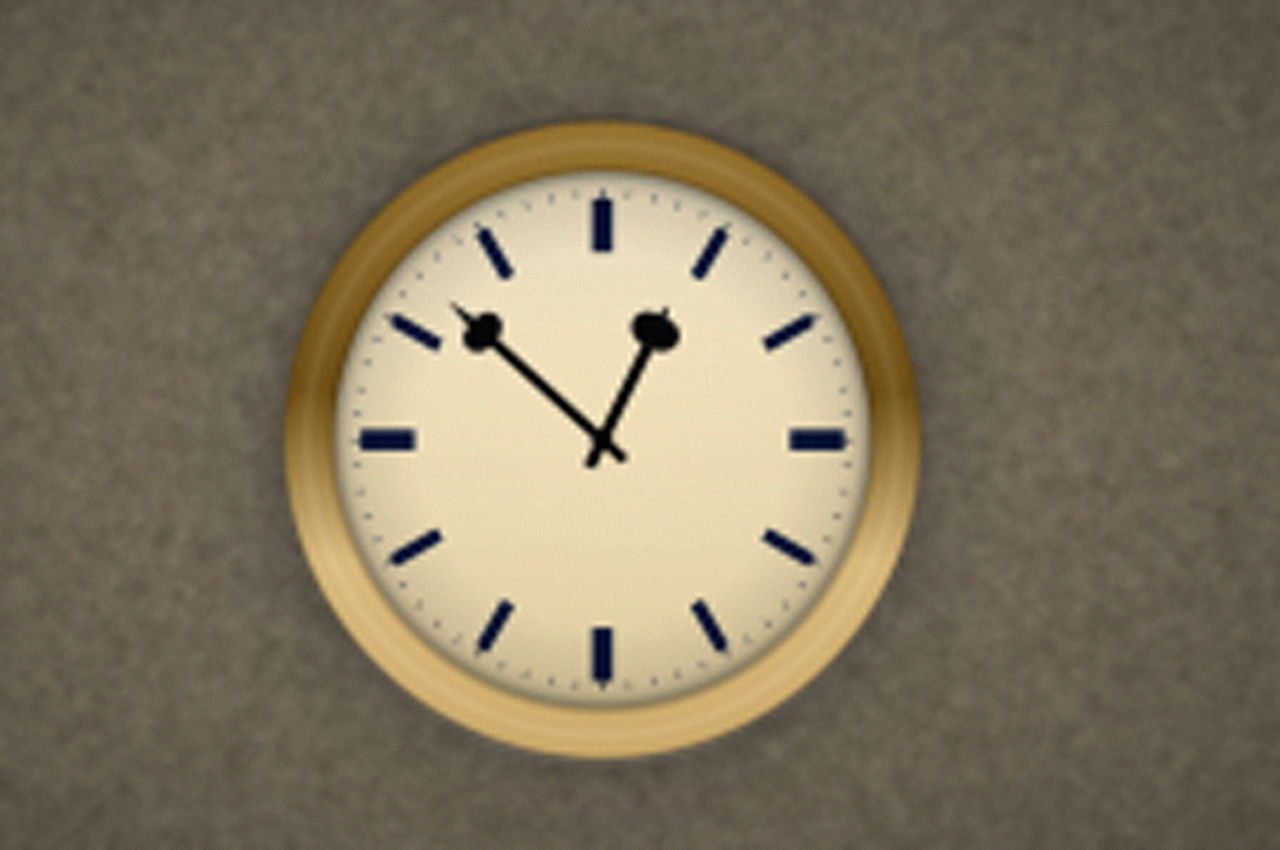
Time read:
12.52
